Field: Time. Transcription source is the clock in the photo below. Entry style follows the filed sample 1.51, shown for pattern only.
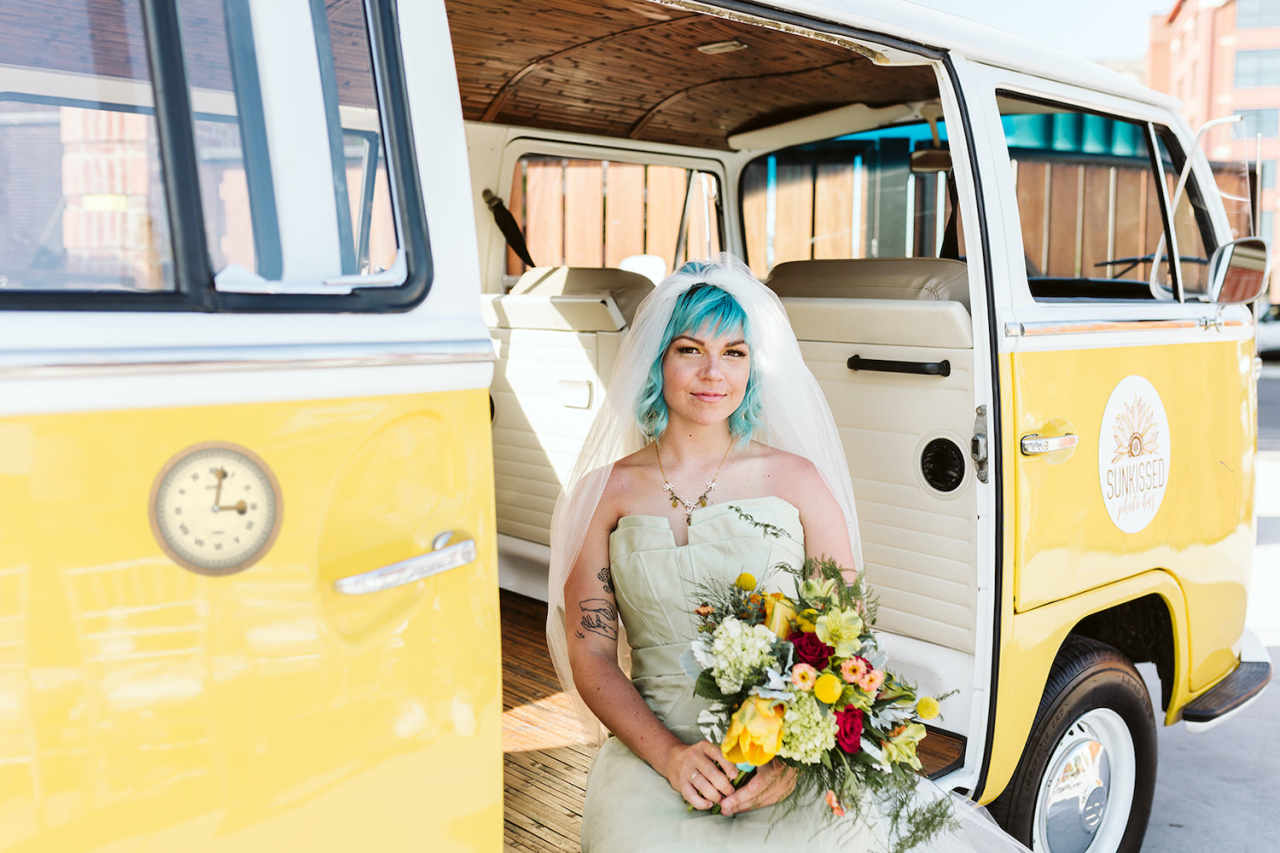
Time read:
3.02
